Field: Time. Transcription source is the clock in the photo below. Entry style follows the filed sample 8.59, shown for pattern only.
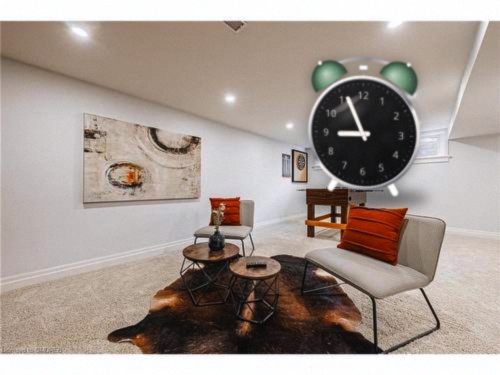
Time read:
8.56
